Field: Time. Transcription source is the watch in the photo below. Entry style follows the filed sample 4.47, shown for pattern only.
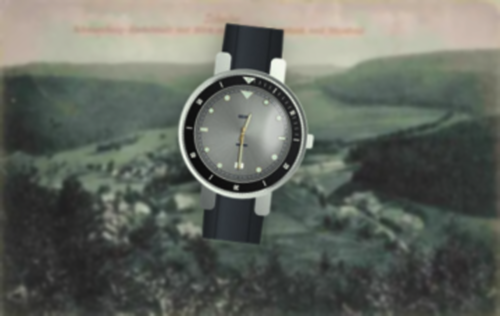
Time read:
12.30
